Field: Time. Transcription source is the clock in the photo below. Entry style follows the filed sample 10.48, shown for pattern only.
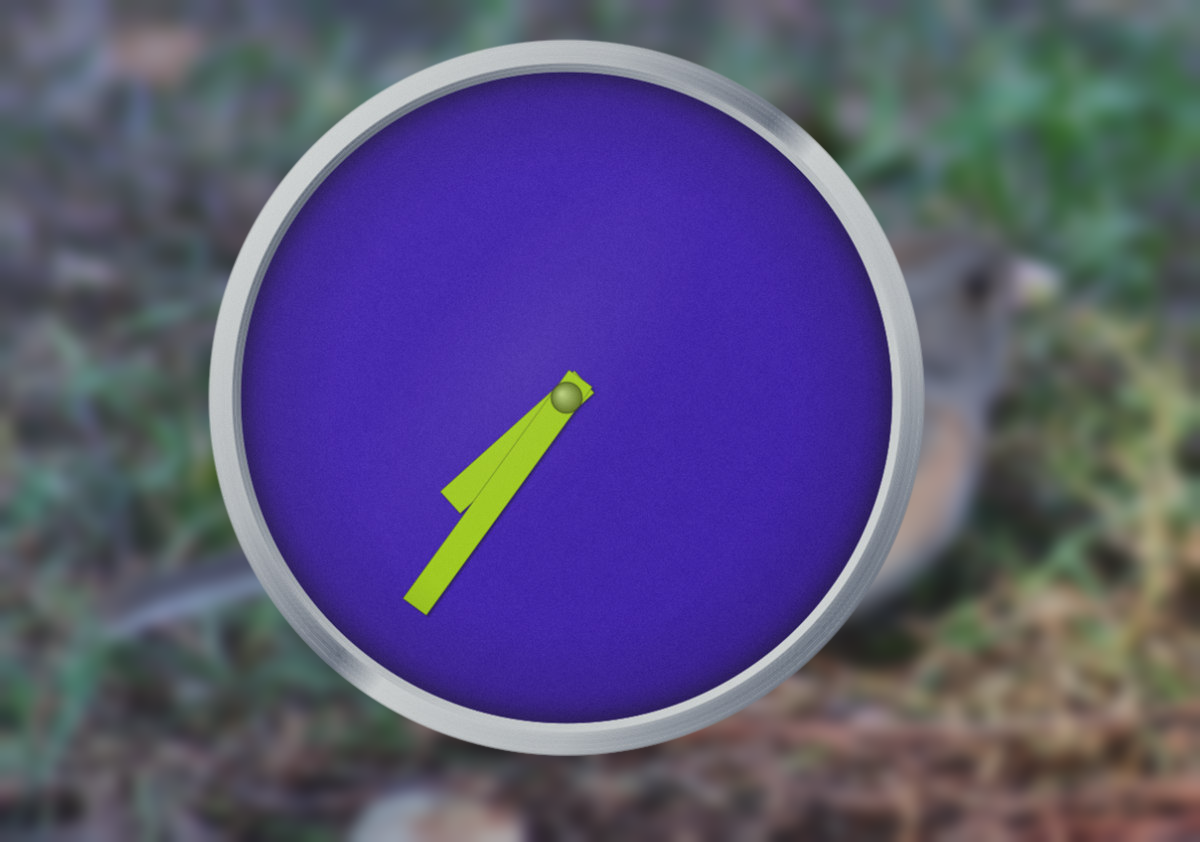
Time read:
7.36
